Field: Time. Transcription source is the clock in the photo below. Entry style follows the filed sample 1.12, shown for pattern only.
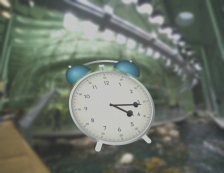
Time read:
4.16
